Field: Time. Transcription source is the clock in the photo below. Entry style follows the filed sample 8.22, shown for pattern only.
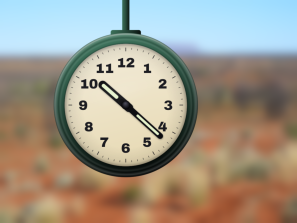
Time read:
10.22
